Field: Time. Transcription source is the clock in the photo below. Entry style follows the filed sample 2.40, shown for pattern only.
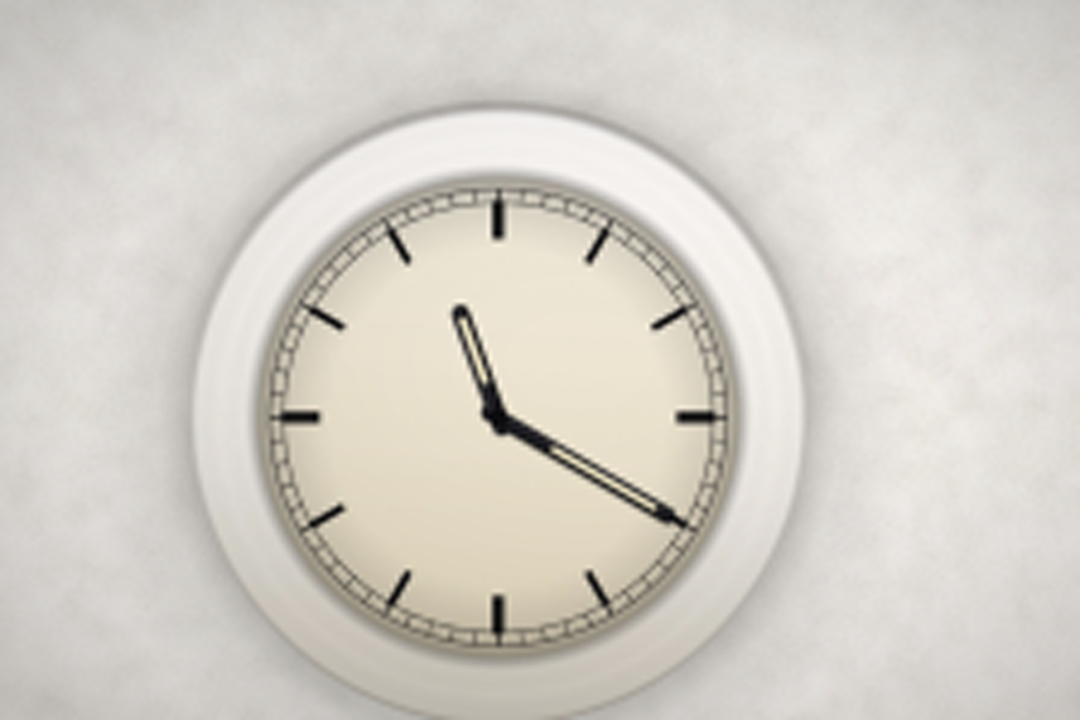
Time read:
11.20
